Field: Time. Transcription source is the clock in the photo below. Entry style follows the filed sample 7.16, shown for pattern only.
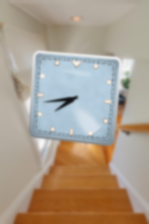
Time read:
7.43
